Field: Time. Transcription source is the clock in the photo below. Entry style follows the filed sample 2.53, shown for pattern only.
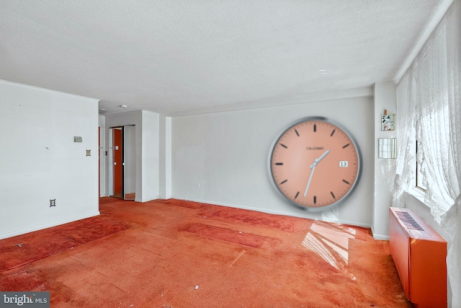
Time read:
1.33
